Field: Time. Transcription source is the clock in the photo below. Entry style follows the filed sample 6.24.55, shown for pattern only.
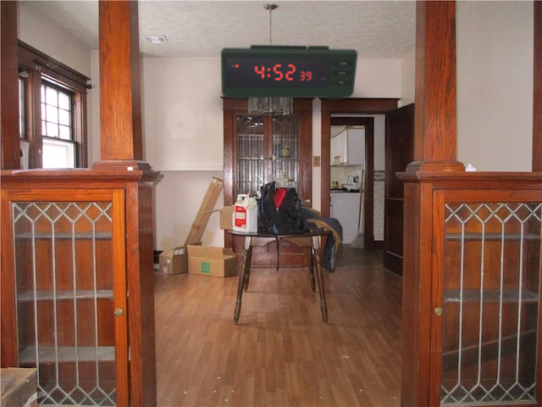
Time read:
4.52.39
